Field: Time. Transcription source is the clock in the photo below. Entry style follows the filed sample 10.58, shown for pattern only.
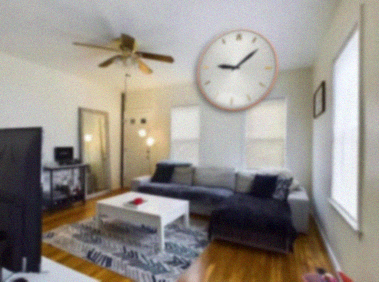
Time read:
9.08
